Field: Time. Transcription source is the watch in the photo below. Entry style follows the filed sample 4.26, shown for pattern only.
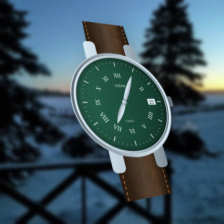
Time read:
7.05
